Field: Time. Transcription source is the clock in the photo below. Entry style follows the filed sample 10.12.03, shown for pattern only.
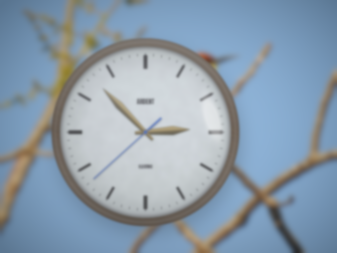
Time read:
2.52.38
